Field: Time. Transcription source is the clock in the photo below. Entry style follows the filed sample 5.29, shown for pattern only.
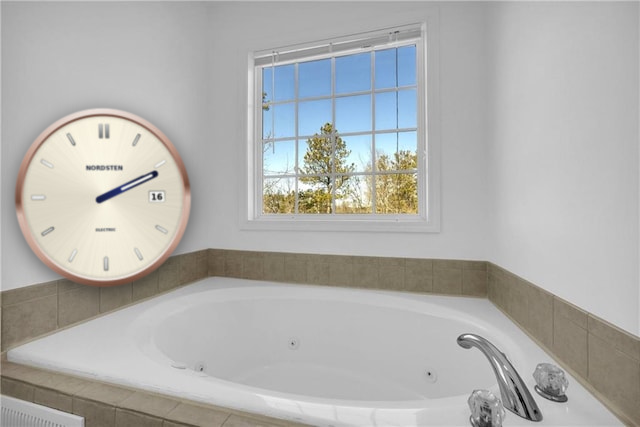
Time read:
2.11
